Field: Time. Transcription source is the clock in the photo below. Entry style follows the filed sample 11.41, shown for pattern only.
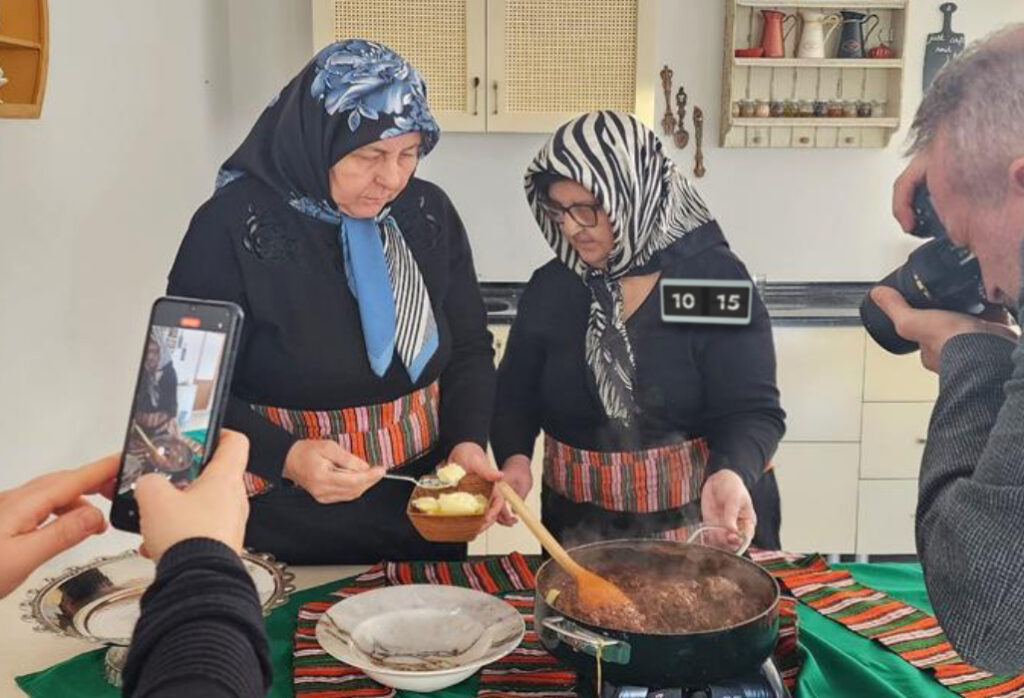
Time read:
10.15
